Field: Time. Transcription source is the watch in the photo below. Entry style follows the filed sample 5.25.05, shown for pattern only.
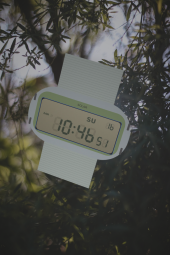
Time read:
10.46.51
